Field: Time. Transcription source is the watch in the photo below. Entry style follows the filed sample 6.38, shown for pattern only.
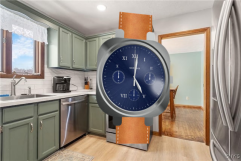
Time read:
5.01
